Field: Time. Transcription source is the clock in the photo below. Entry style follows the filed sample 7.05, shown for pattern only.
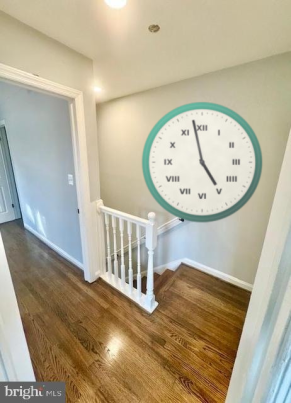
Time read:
4.58
